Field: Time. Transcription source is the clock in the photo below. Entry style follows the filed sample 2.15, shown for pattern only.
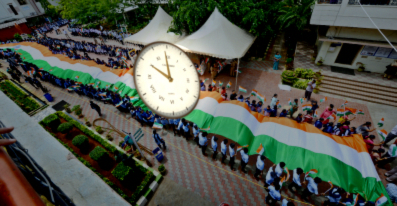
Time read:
9.59
